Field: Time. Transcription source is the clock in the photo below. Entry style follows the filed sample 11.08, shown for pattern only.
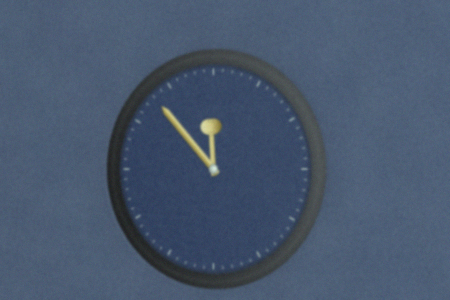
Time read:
11.53
